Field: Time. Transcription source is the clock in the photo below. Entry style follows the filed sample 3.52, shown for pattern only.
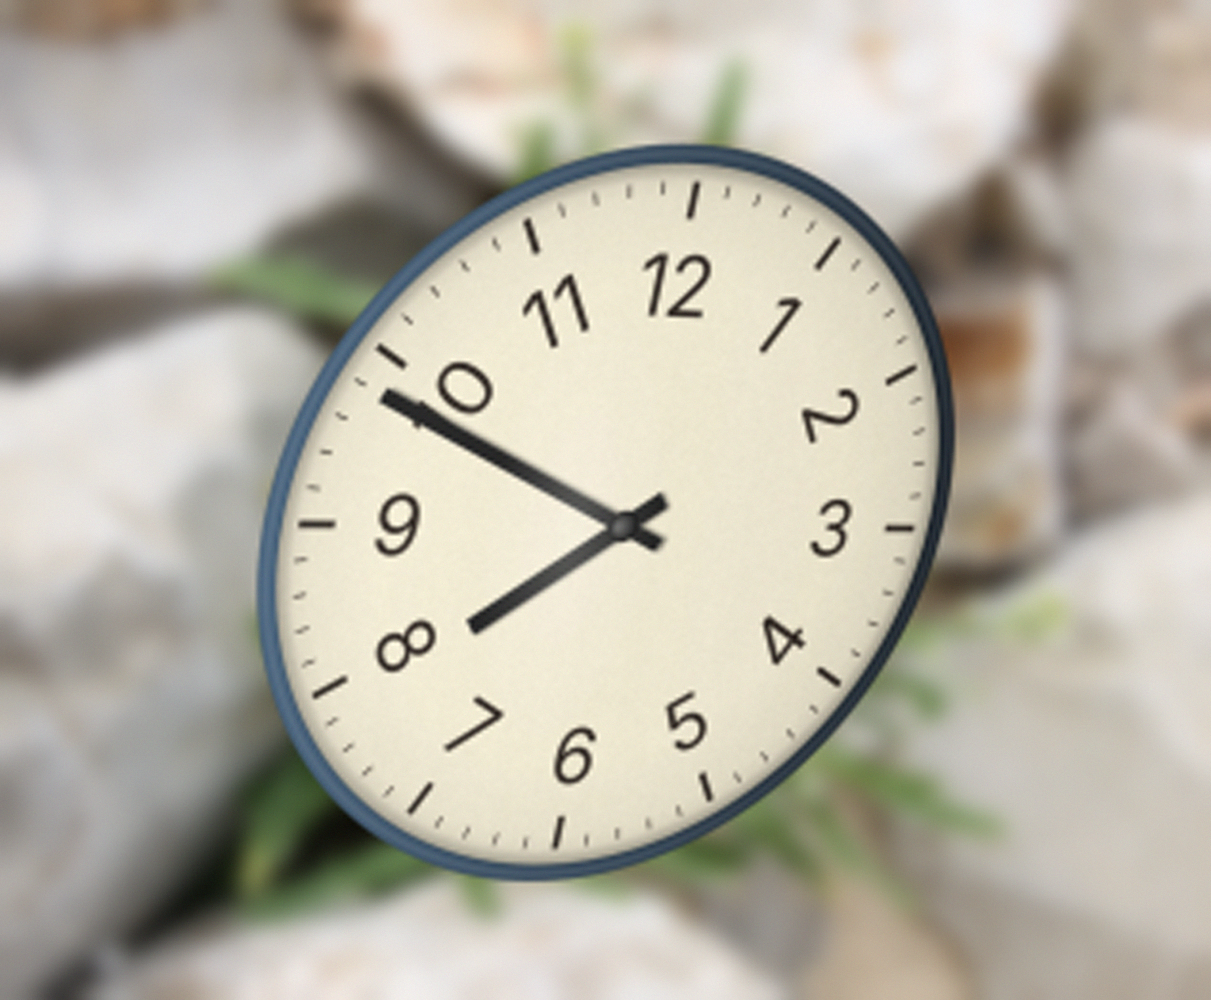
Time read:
7.49
